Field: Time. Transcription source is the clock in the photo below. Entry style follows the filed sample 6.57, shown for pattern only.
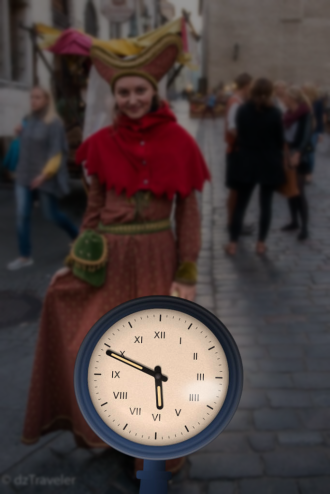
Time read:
5.49
